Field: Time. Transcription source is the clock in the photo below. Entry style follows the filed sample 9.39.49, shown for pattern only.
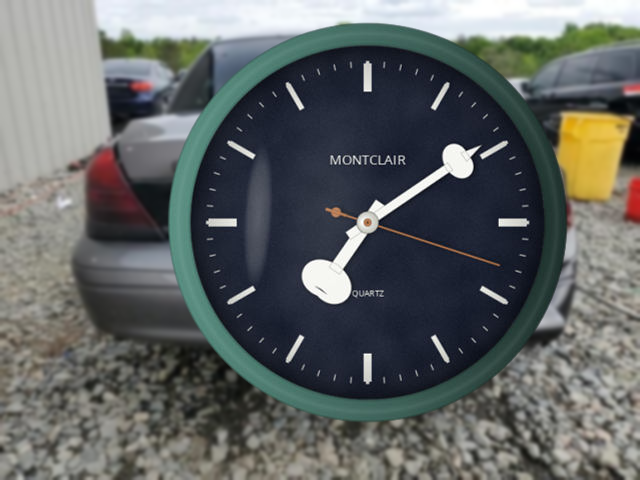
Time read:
7.09.18
